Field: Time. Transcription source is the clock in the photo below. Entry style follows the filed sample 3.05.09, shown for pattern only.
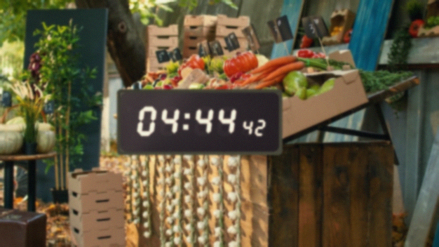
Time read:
4.44.42
